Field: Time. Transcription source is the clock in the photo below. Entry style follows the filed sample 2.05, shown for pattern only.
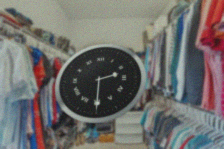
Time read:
2.30
